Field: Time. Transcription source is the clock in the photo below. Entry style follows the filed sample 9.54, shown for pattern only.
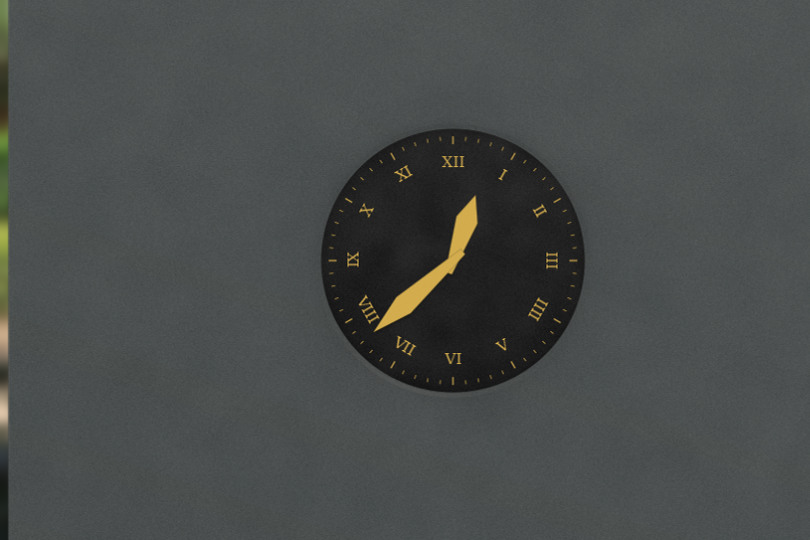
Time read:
12.38
